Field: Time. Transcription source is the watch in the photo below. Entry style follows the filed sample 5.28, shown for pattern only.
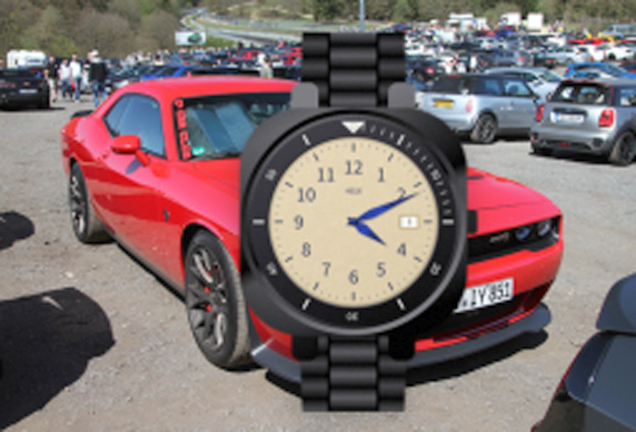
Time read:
4.11
